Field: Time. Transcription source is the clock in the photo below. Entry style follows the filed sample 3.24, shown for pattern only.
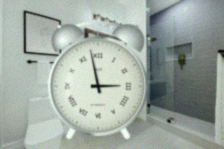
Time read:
2.58
